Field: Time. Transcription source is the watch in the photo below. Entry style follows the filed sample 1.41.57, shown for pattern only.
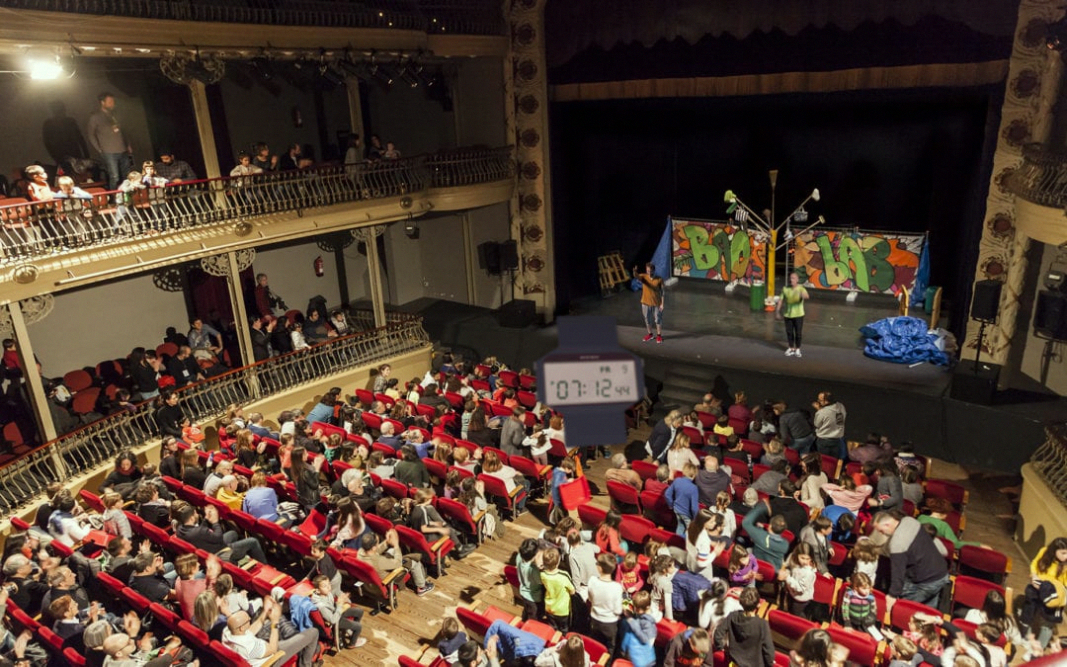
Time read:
7.12.44
